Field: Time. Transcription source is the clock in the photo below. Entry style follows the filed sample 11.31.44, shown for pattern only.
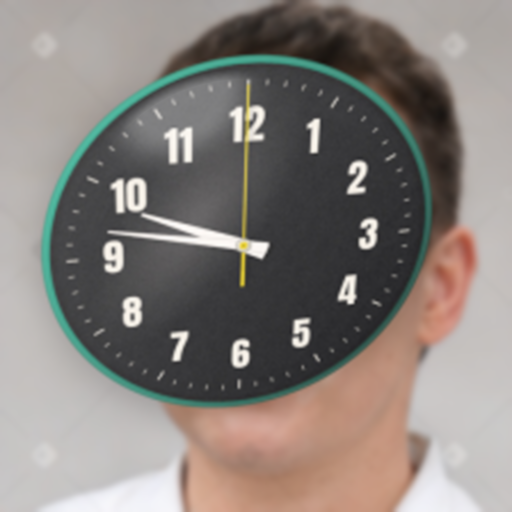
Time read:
9.47.00
